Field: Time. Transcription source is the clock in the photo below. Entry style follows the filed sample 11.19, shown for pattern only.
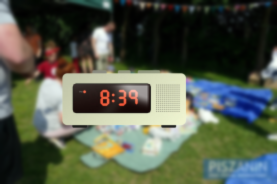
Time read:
8.39
